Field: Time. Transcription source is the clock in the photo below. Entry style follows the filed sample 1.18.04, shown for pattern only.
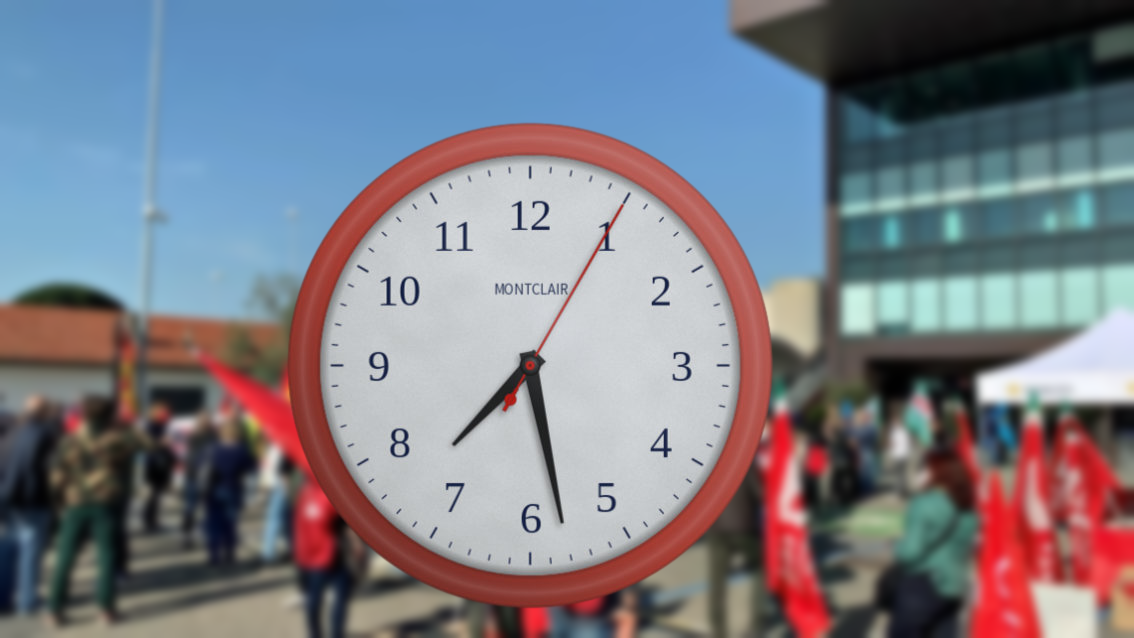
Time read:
7.28.05
